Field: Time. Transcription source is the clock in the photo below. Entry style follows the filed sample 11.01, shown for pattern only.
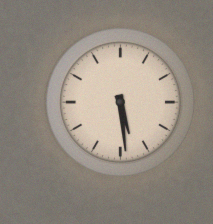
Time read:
5.29
